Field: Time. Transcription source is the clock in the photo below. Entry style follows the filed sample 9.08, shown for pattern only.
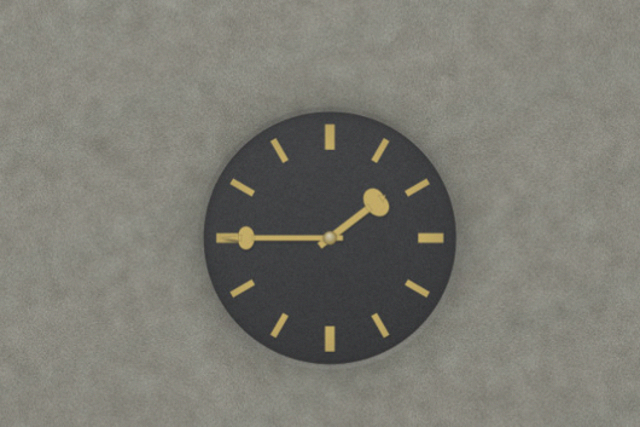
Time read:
1.45
